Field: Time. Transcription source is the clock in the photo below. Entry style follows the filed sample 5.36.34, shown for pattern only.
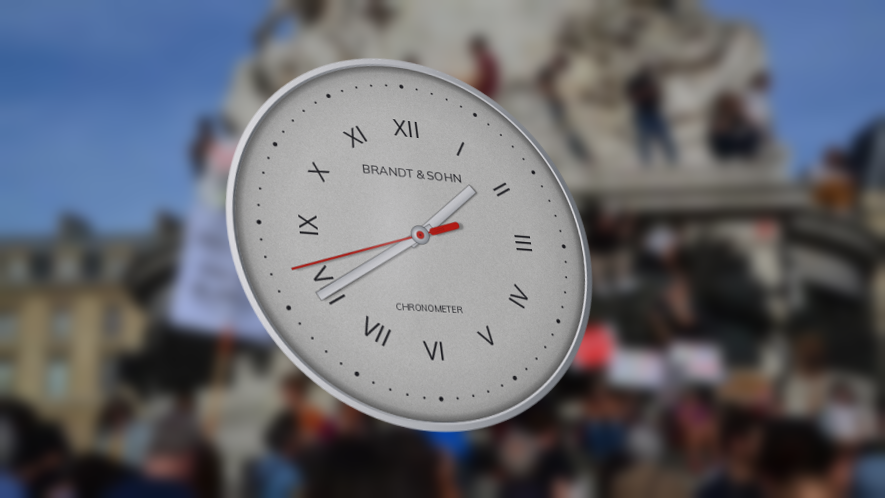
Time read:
1.39.42
